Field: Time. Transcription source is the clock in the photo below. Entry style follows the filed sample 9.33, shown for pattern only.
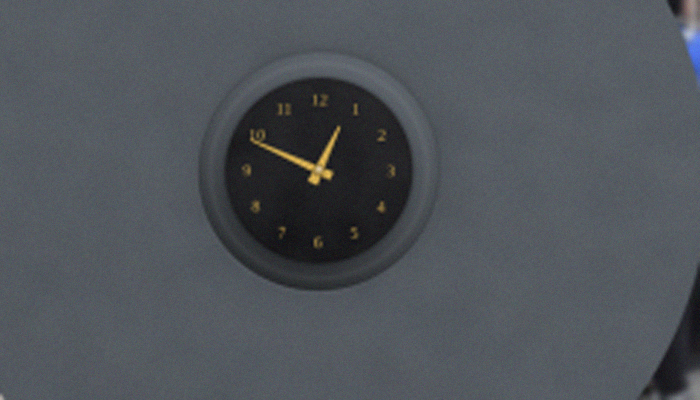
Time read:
12.49
